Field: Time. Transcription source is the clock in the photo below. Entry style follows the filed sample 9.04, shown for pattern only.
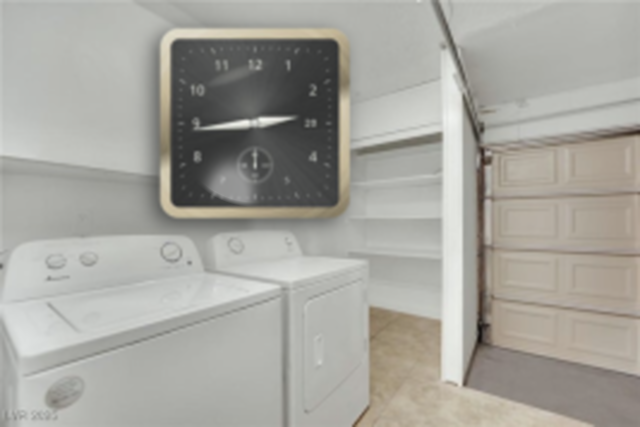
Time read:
2.44
